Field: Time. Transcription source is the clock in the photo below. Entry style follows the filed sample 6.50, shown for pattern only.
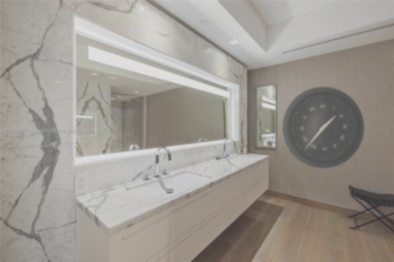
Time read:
1.37
